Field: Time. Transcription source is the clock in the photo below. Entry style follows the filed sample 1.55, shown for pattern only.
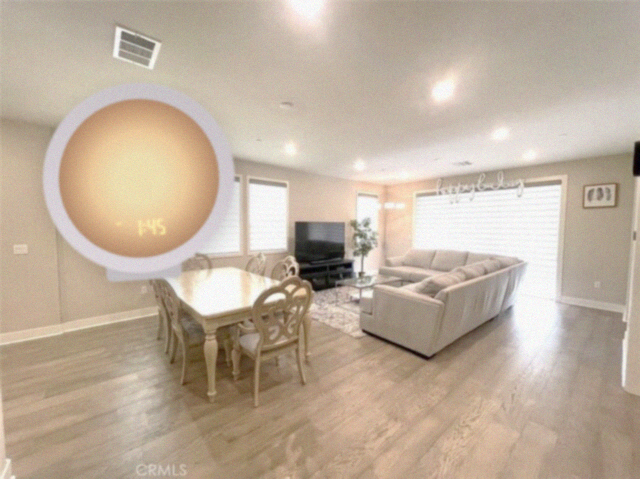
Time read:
1.45
